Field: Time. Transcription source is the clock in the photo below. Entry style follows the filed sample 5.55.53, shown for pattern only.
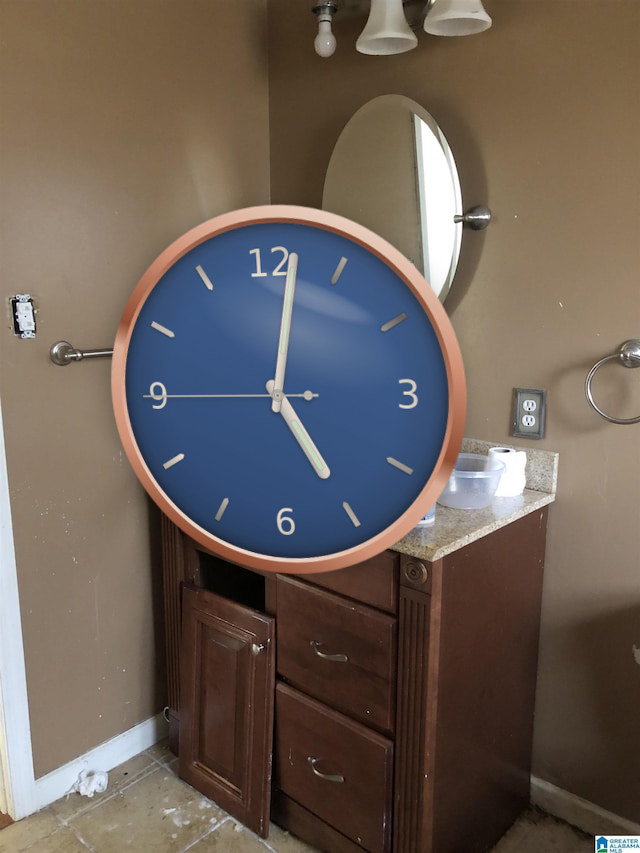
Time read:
5.01.45
